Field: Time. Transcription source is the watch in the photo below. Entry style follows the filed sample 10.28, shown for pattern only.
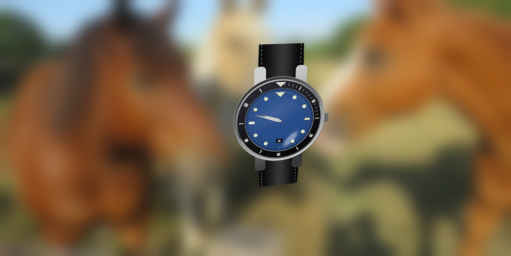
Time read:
9.48
